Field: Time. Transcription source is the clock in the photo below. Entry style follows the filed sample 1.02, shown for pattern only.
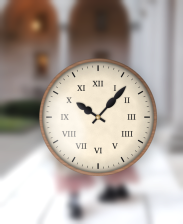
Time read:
10.07
